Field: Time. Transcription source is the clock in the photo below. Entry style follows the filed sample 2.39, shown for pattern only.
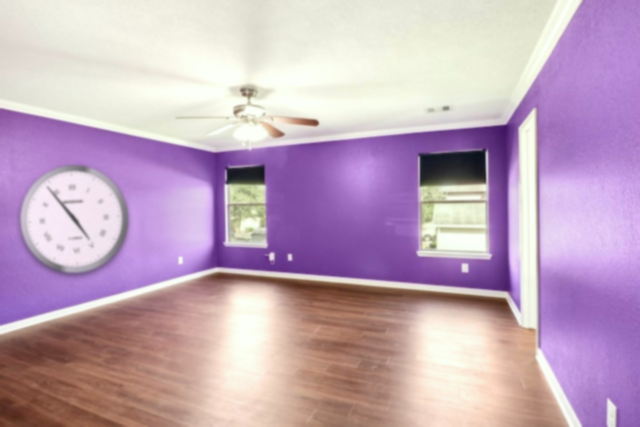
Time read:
4.54
